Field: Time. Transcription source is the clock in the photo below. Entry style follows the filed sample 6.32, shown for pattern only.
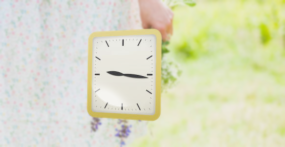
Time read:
9.16
